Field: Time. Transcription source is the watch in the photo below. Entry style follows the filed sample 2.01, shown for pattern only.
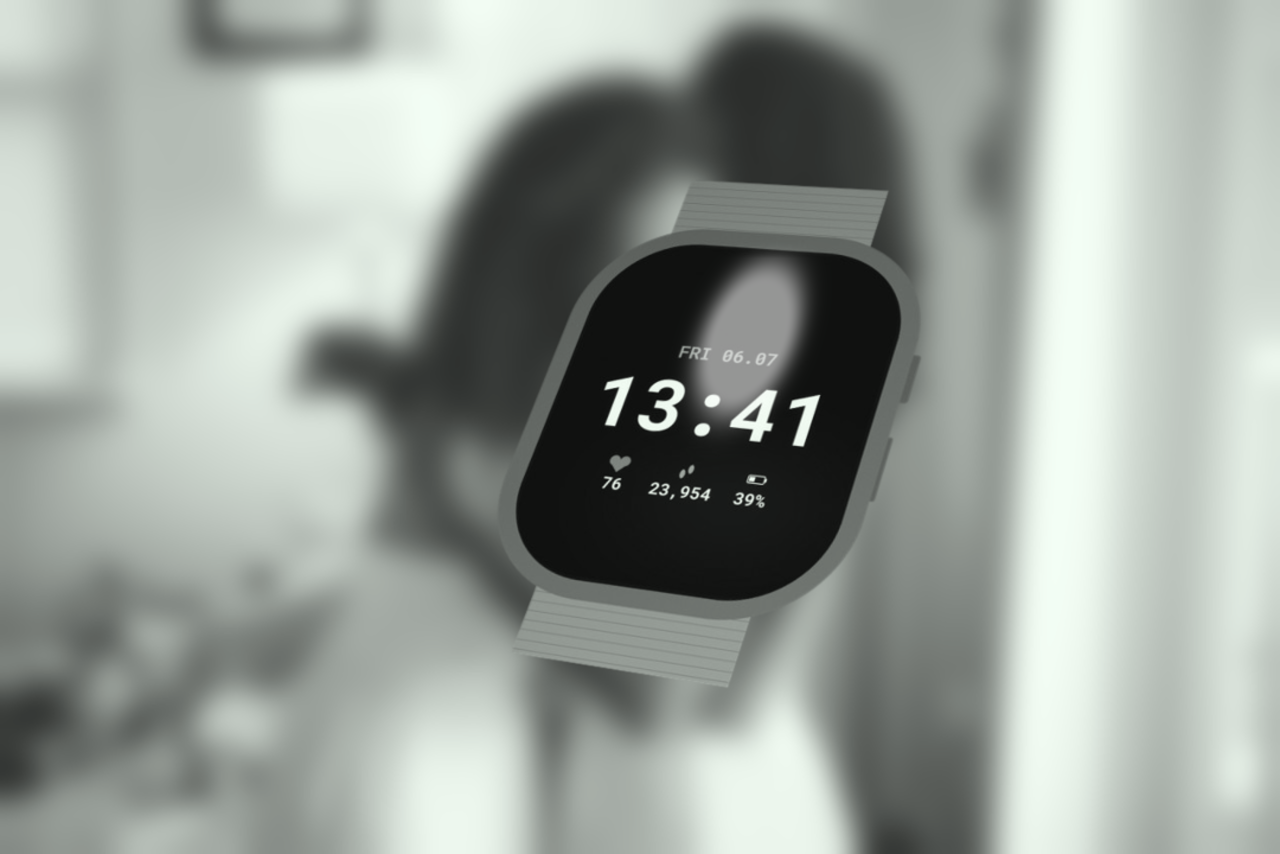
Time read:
13.41
